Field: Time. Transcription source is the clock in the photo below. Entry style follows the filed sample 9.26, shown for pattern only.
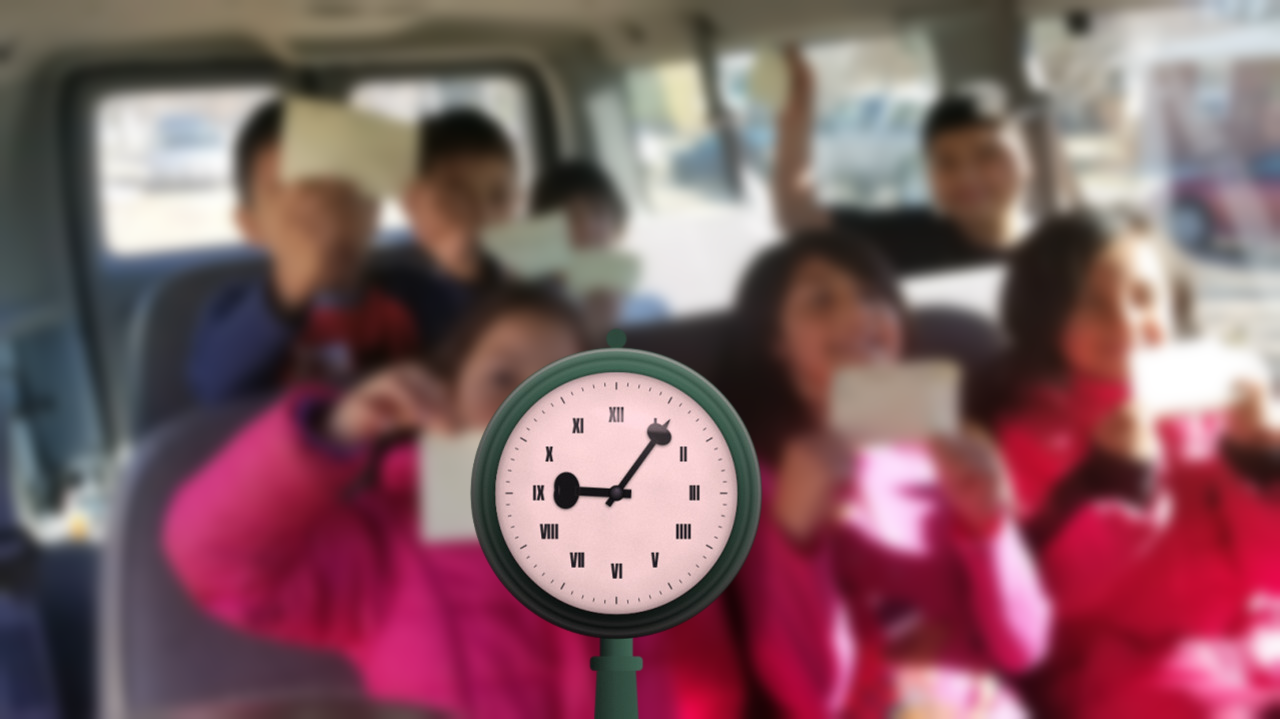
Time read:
9.06
